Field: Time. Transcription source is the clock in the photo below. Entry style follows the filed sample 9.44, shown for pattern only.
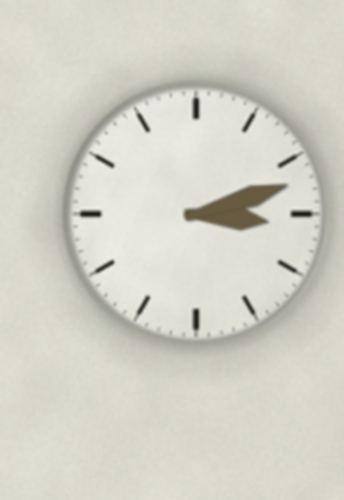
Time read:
3.12
